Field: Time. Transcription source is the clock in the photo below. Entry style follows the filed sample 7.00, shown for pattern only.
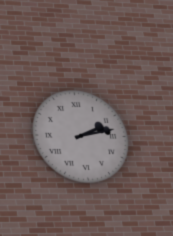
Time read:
2.13
